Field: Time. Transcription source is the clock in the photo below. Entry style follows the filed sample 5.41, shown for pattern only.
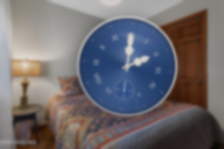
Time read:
2.00
